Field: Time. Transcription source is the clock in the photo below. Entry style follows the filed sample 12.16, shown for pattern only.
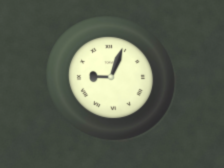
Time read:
9.04
